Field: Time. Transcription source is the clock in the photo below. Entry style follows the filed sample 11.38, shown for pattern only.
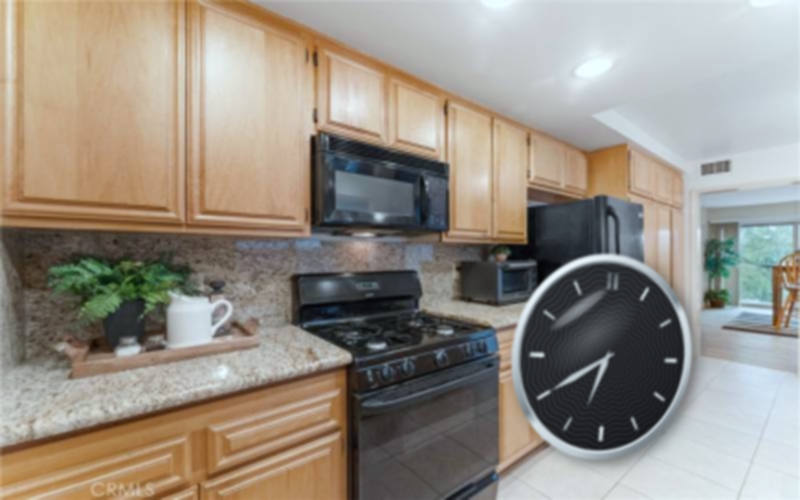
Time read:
6.40
